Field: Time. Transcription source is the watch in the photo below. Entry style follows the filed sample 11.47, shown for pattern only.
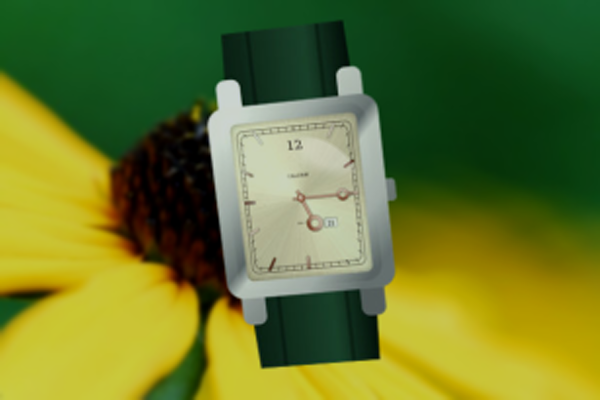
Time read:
5.15
